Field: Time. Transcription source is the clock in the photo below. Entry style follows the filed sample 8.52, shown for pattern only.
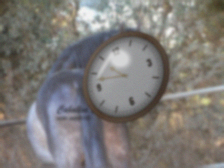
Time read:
10.48
